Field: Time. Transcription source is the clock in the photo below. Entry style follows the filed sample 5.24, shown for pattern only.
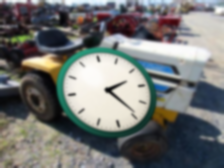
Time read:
2.24
